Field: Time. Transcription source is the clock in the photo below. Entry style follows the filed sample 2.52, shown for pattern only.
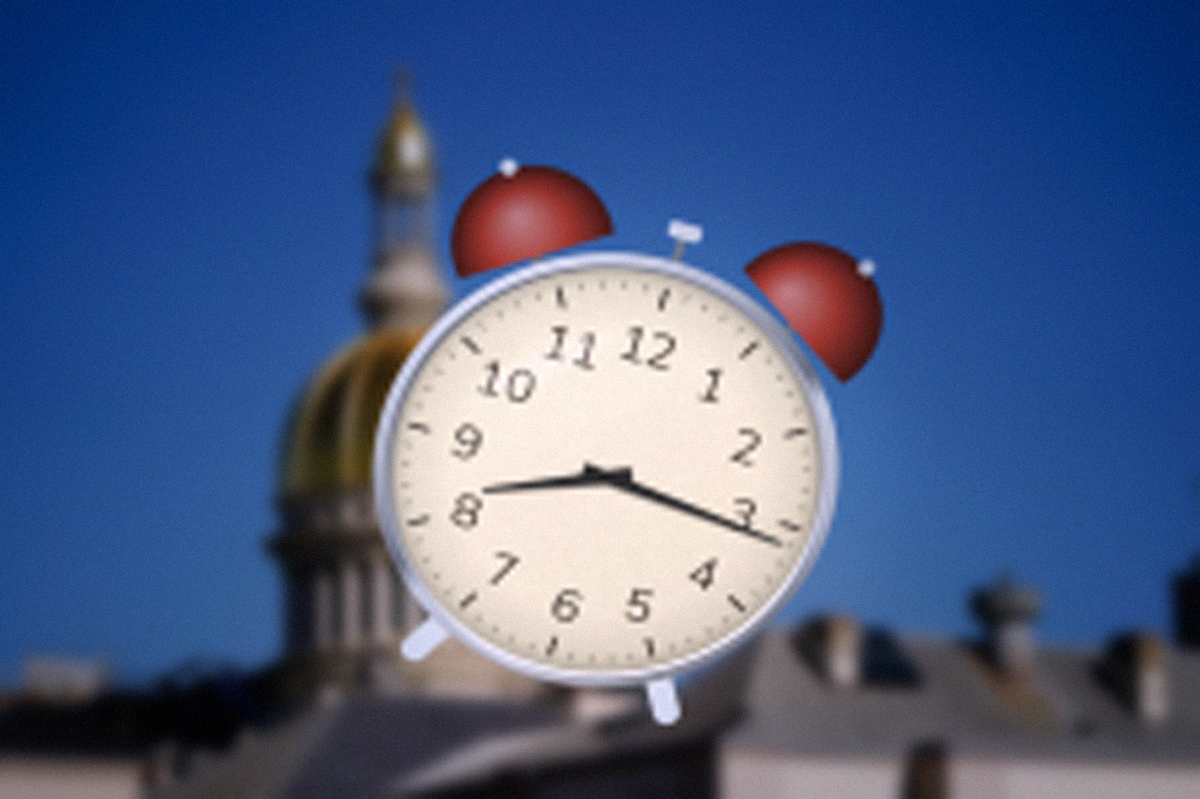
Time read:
8.16
